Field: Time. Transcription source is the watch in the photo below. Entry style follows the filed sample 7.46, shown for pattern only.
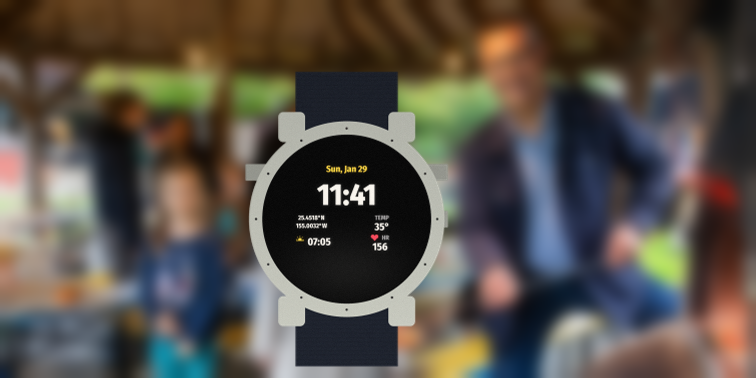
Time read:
11.41
